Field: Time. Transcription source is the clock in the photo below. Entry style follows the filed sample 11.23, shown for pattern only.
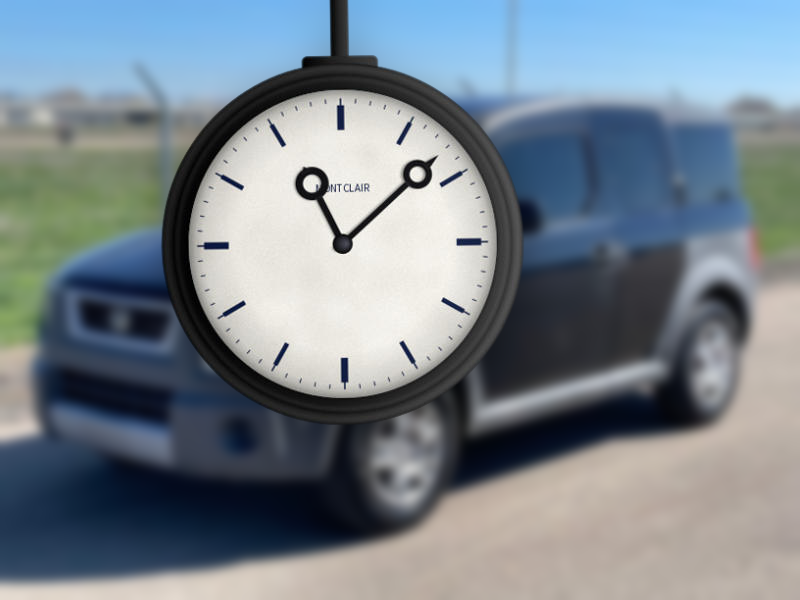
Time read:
11.08
